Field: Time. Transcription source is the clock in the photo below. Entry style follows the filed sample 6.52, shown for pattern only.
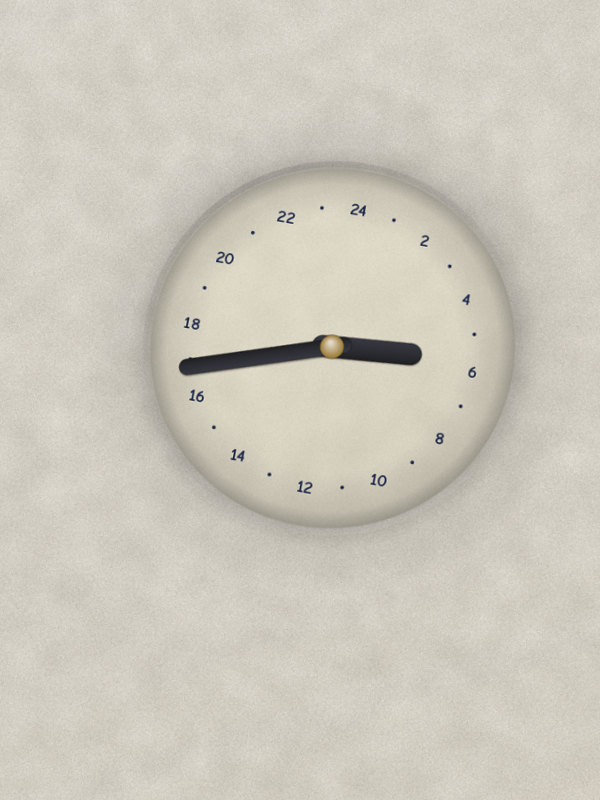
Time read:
5.42
